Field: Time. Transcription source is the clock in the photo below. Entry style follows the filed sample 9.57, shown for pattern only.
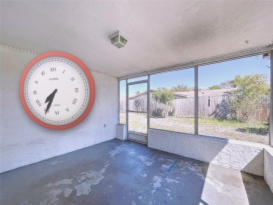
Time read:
7.35
